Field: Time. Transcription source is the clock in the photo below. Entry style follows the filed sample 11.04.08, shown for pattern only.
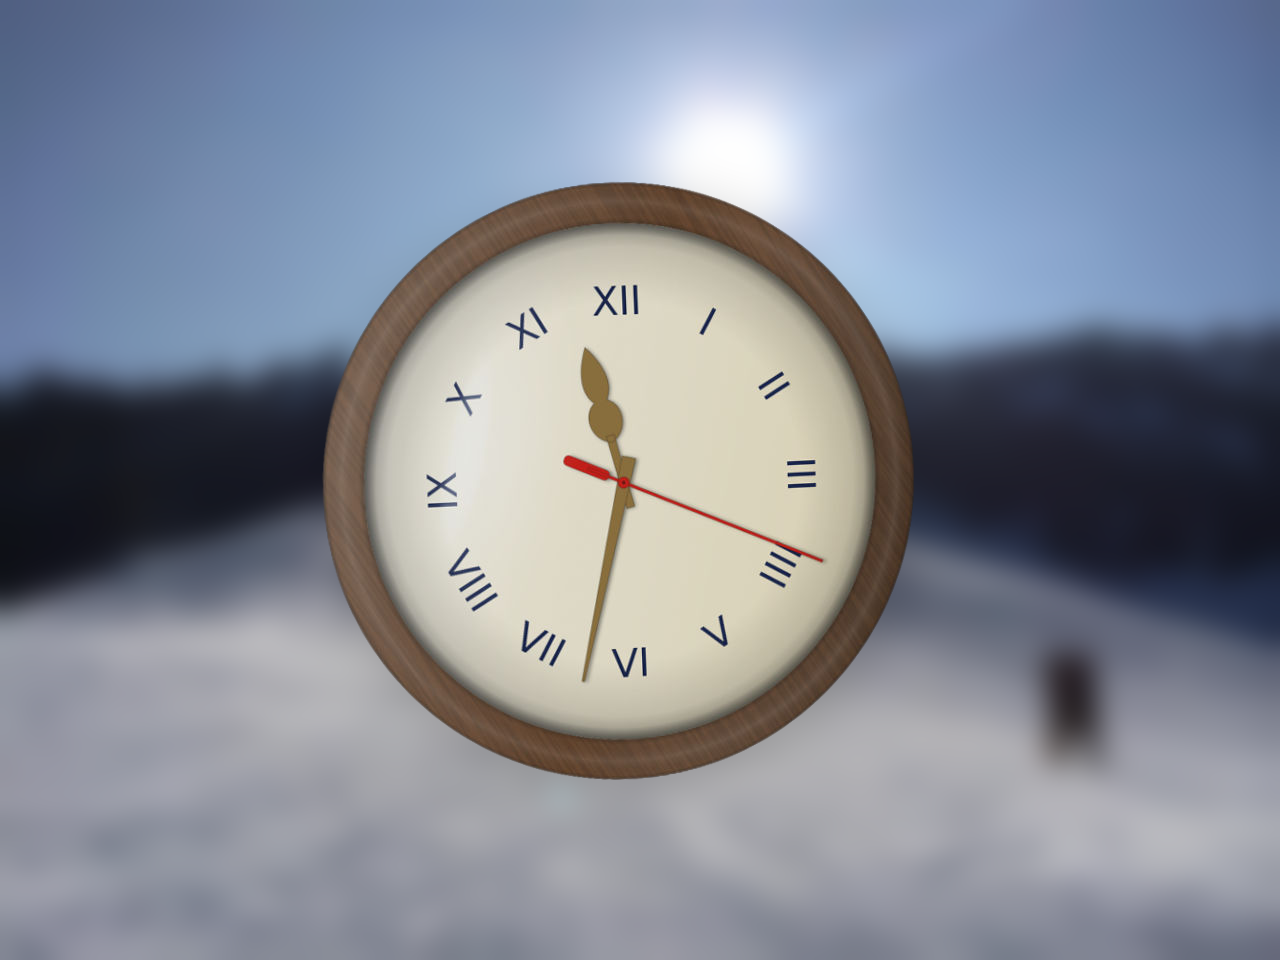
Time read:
11.32.19
